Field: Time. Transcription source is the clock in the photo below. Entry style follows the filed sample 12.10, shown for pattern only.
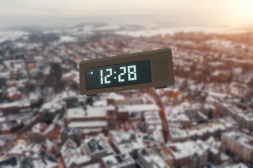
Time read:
12.28
